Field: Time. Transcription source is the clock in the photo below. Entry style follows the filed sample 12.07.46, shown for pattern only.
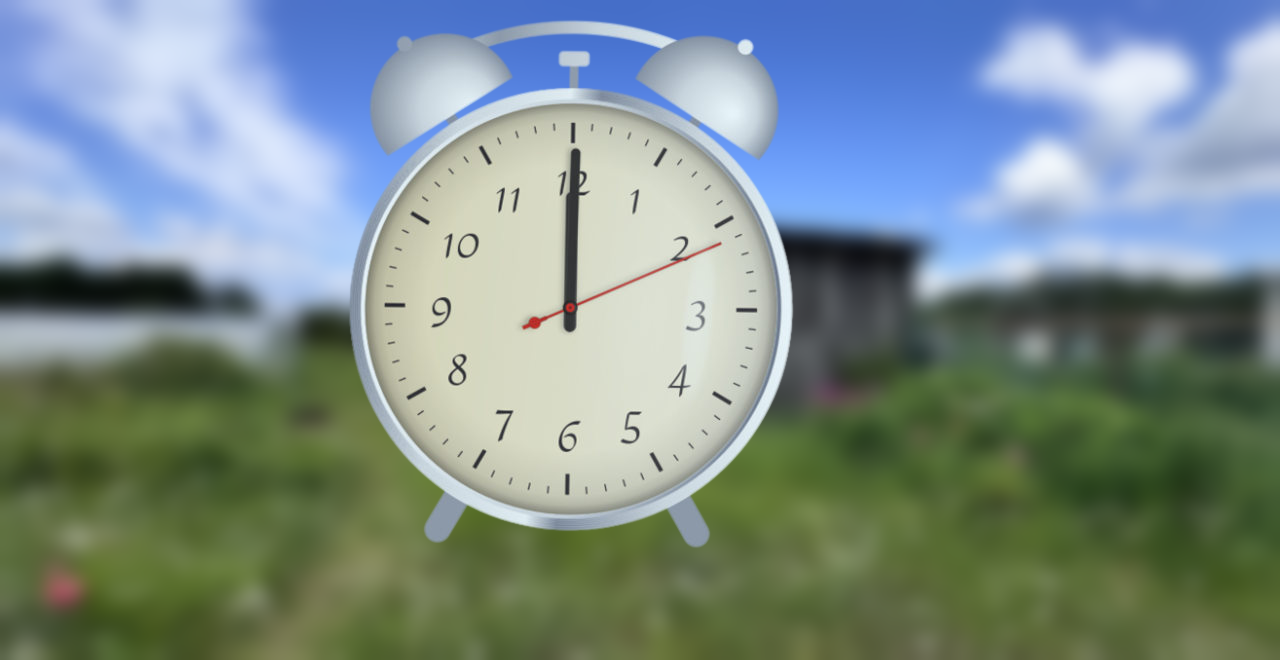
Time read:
12.00.11
